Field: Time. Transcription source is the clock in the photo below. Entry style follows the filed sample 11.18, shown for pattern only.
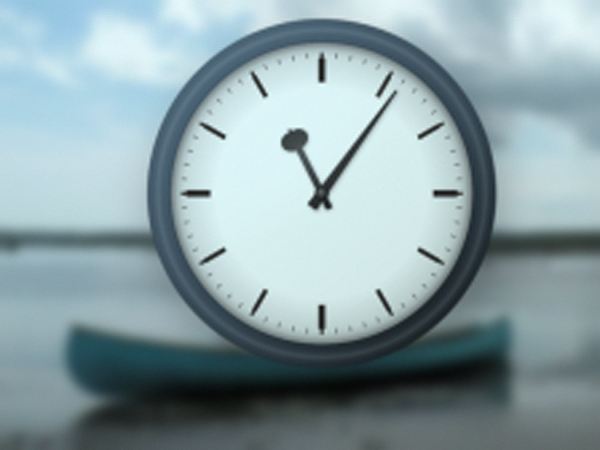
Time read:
11.06
